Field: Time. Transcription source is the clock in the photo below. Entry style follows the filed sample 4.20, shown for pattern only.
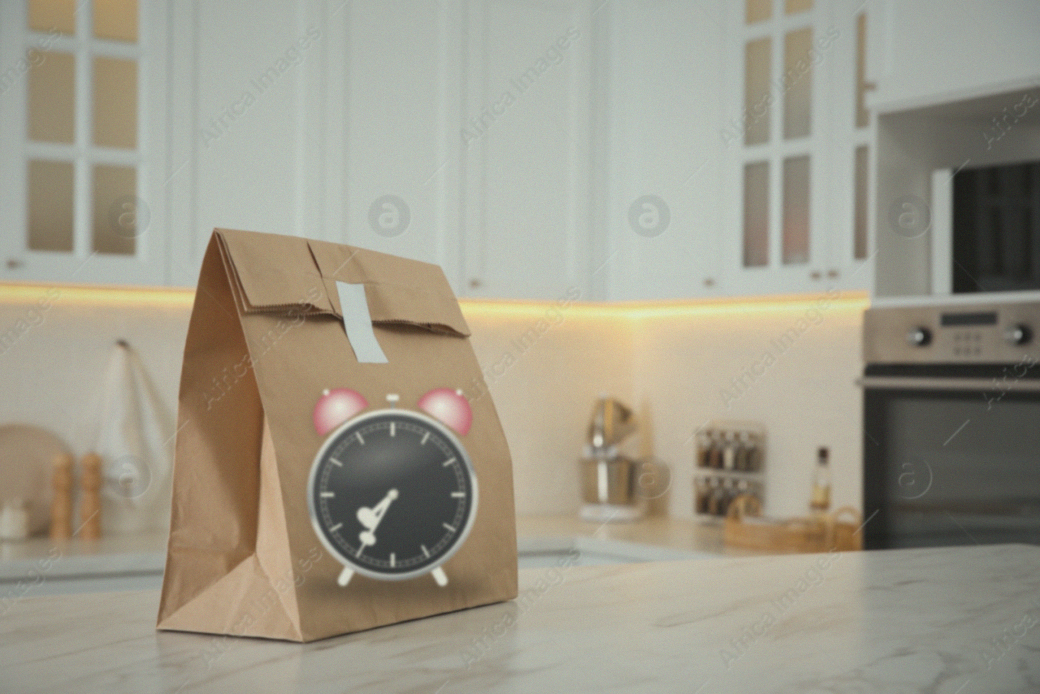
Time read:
7.35
